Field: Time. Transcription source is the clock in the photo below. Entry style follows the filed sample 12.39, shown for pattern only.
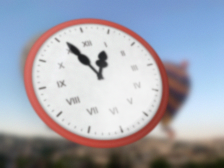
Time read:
12.56
